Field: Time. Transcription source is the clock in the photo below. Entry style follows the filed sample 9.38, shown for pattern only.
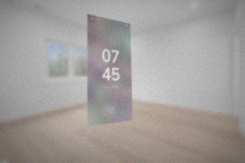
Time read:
7.45
